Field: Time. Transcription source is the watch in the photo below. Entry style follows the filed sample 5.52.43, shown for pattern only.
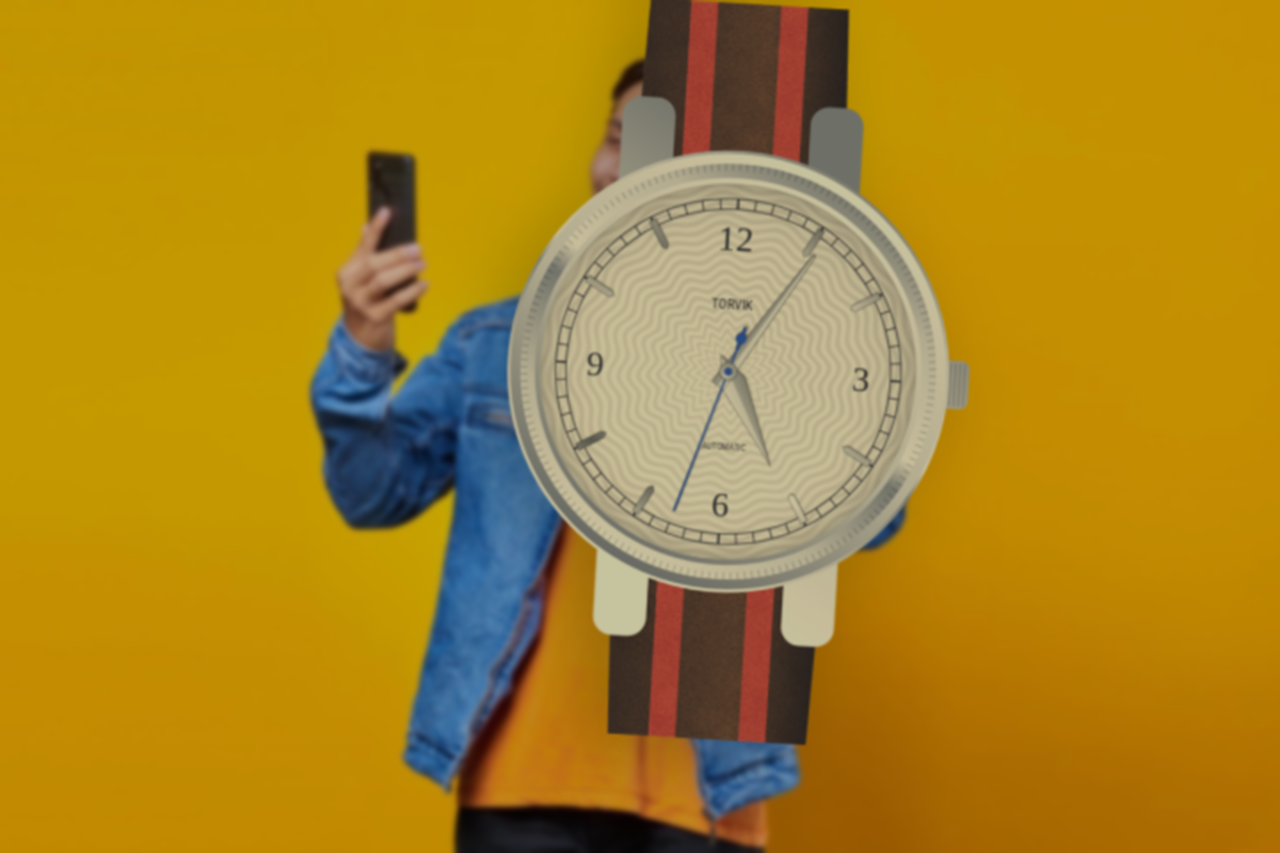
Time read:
5.05.33
